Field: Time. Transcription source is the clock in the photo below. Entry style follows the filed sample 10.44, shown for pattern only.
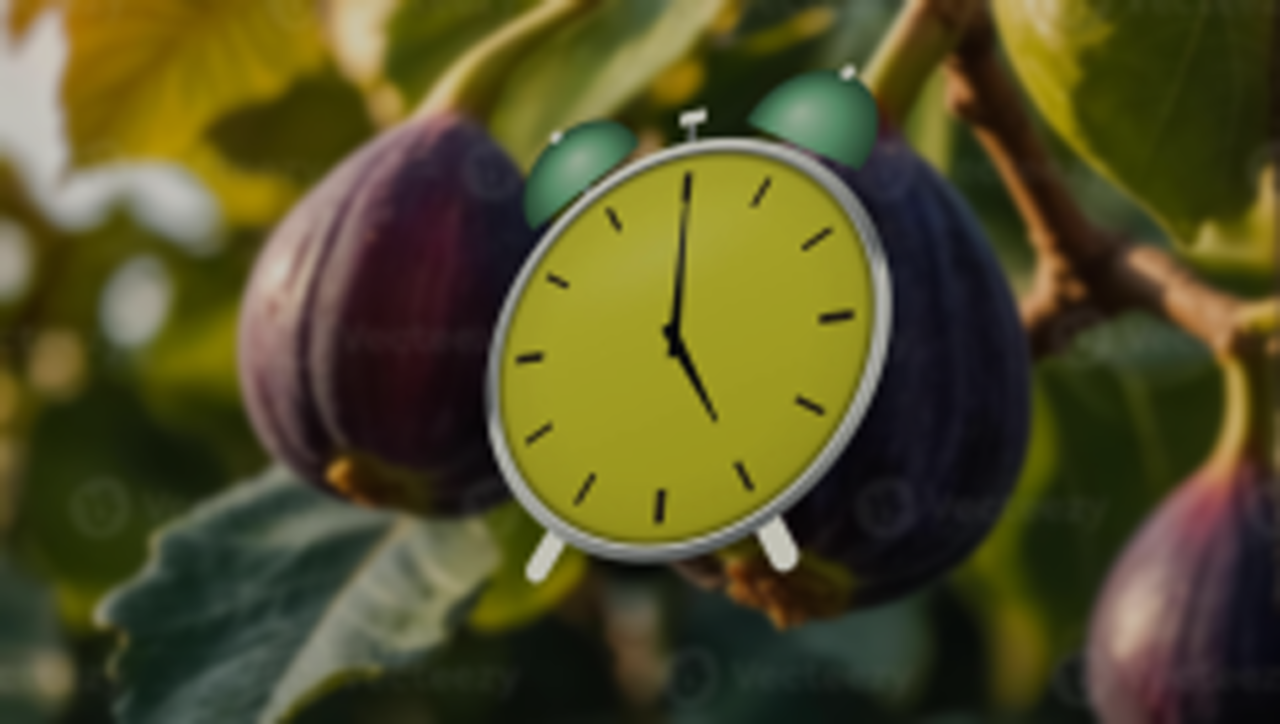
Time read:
5.00
